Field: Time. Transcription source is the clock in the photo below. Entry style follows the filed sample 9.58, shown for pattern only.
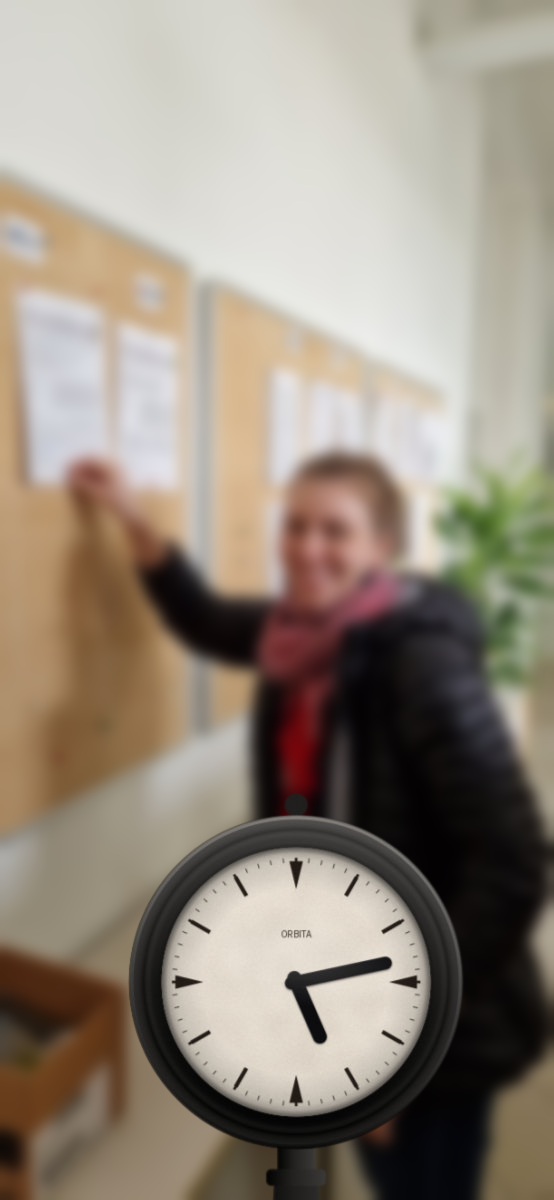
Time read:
5.13
